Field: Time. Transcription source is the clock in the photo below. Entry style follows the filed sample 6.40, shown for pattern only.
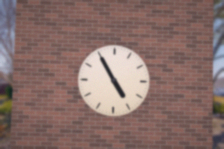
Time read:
4.55
